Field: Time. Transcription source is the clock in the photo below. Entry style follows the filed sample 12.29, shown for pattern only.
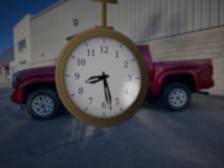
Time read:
8.28
